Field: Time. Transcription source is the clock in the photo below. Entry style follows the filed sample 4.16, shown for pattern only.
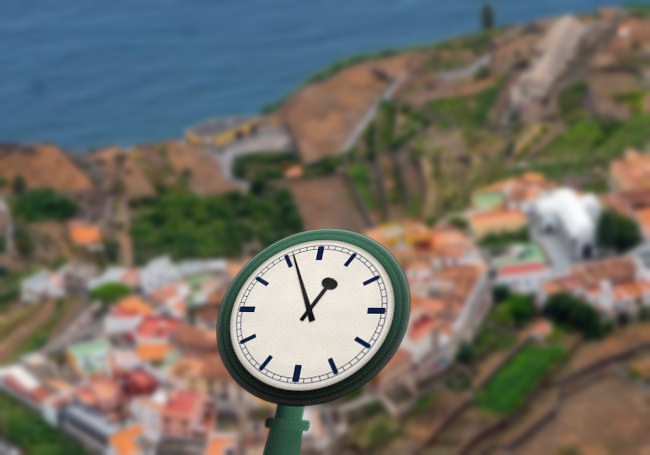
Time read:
12.56
